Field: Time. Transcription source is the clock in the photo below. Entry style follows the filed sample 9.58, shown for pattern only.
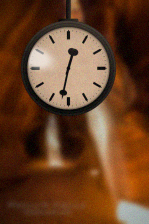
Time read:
12.32
